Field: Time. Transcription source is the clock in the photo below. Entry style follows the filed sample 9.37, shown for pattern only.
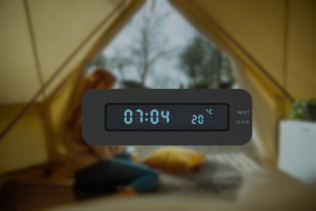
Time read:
7.04
